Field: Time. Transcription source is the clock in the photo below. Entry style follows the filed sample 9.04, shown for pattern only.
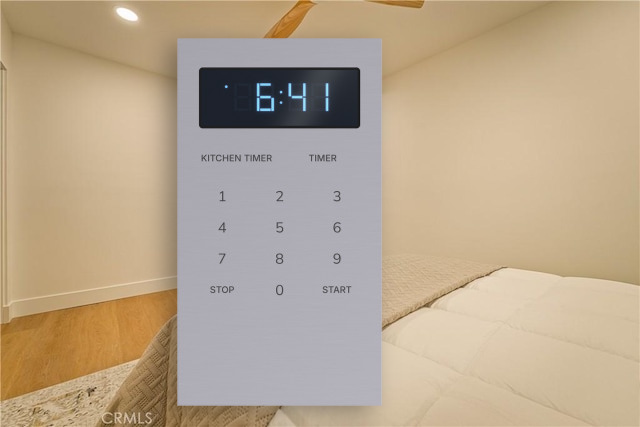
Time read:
6.41
